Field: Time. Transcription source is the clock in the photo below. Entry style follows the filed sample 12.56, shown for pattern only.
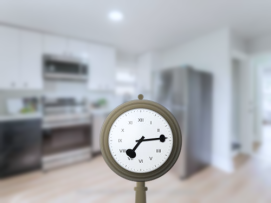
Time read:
7.14
